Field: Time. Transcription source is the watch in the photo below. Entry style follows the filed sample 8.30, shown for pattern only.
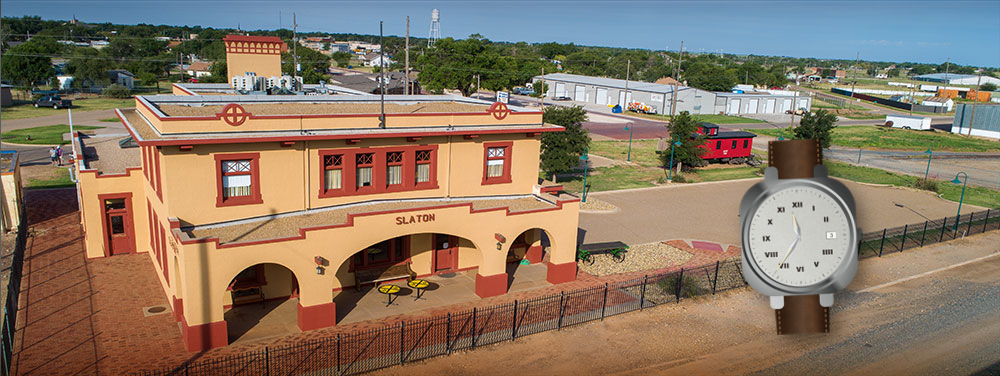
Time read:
11.36
